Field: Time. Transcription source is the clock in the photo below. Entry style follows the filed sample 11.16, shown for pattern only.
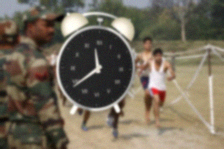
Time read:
11.39
